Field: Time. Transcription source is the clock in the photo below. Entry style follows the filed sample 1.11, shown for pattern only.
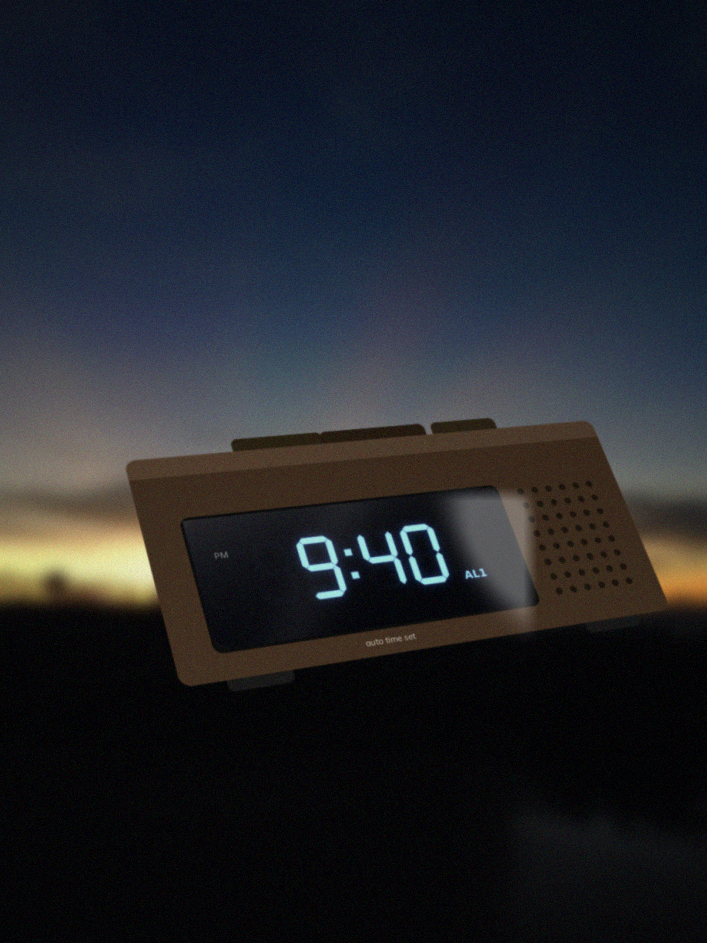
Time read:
9.40
